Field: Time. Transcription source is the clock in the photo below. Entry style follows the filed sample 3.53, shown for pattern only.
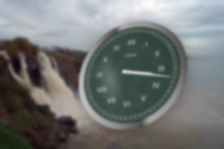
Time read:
3.17
